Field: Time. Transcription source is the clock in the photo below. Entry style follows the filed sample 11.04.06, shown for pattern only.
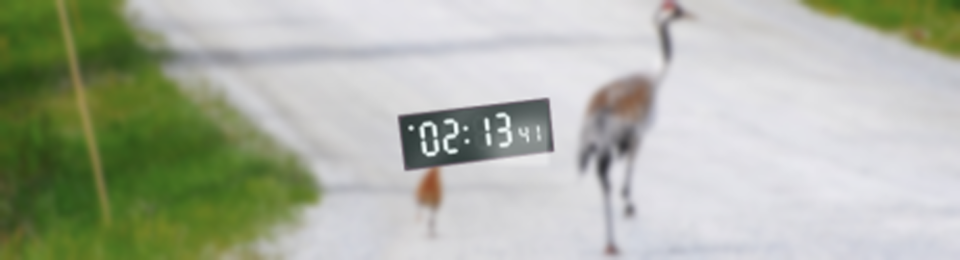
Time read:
2.13.41
